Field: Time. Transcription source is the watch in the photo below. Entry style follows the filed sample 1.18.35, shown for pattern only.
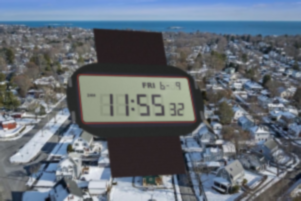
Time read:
11.55.32
